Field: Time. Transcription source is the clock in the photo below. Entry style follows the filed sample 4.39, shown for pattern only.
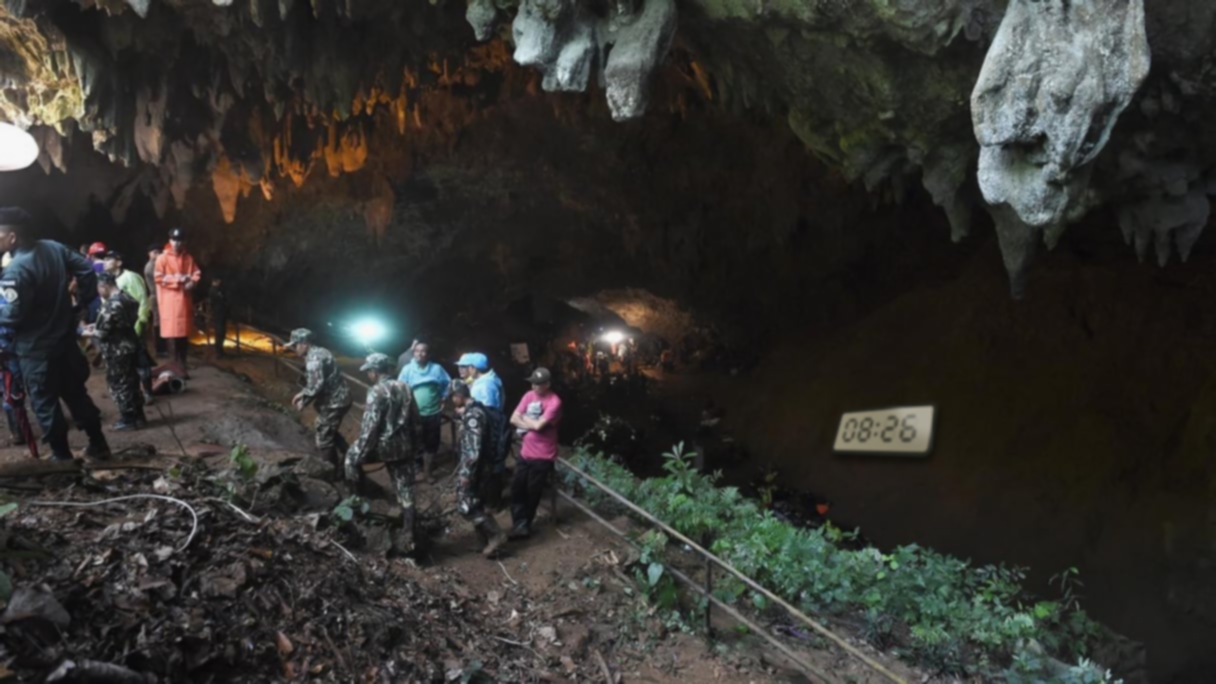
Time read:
8.26
